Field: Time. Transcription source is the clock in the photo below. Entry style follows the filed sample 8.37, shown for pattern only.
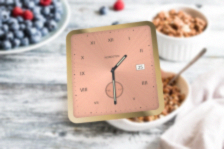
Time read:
1.30
